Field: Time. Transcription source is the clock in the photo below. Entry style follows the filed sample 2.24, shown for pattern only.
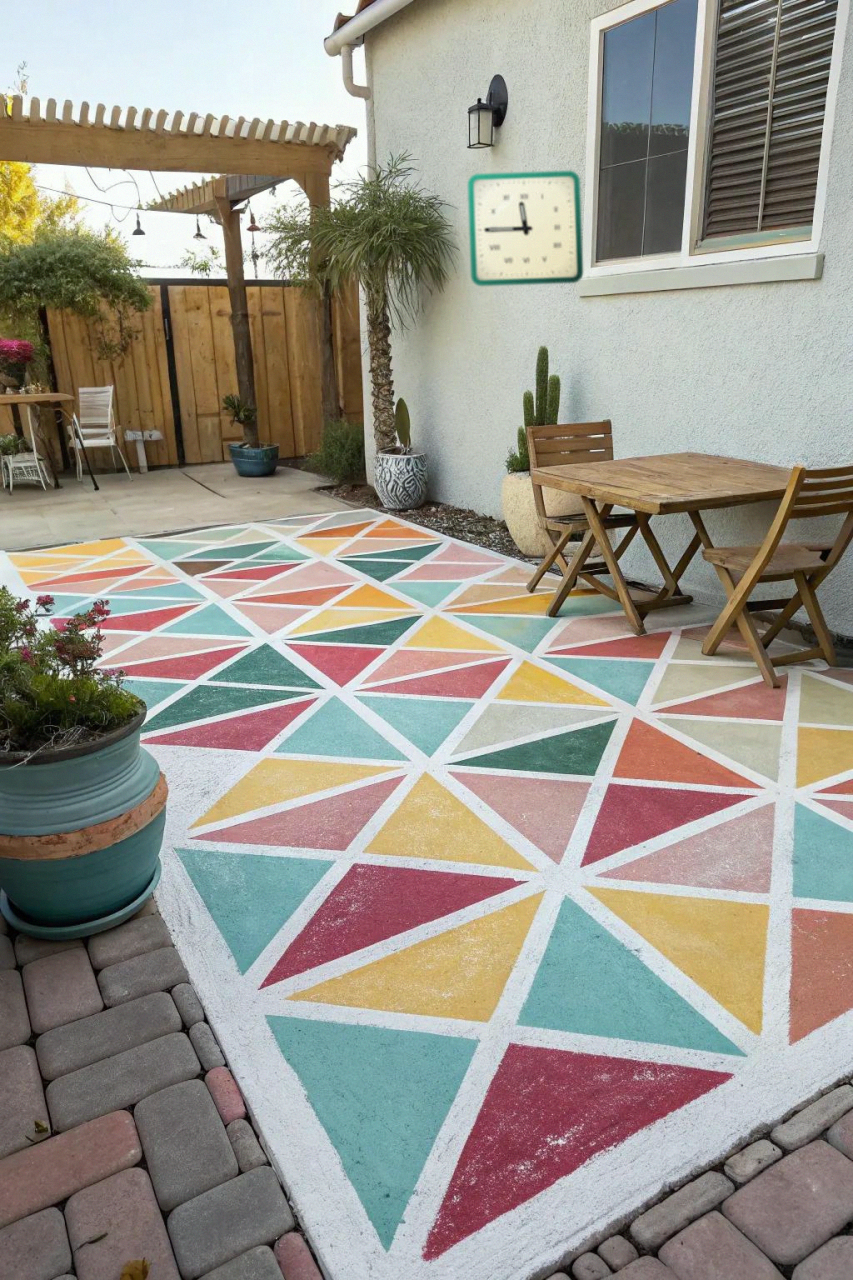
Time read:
11.45
